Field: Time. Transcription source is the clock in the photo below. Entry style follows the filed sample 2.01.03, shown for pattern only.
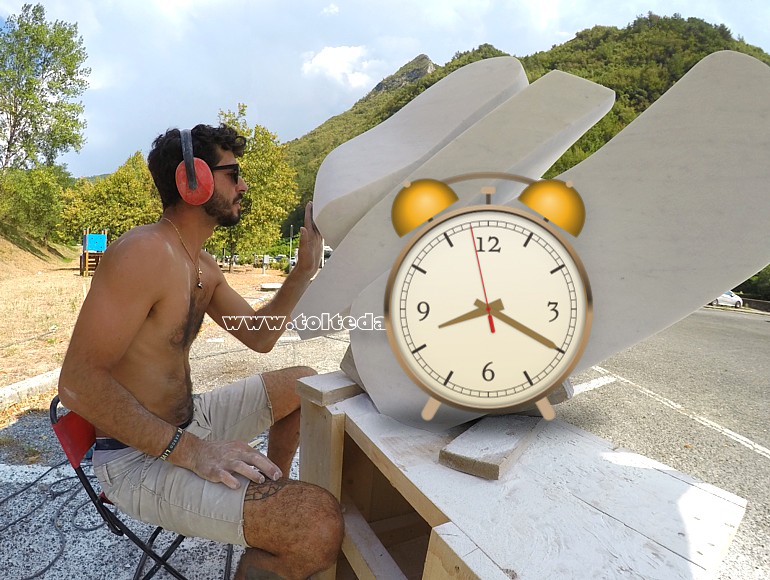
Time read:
8.19.58
